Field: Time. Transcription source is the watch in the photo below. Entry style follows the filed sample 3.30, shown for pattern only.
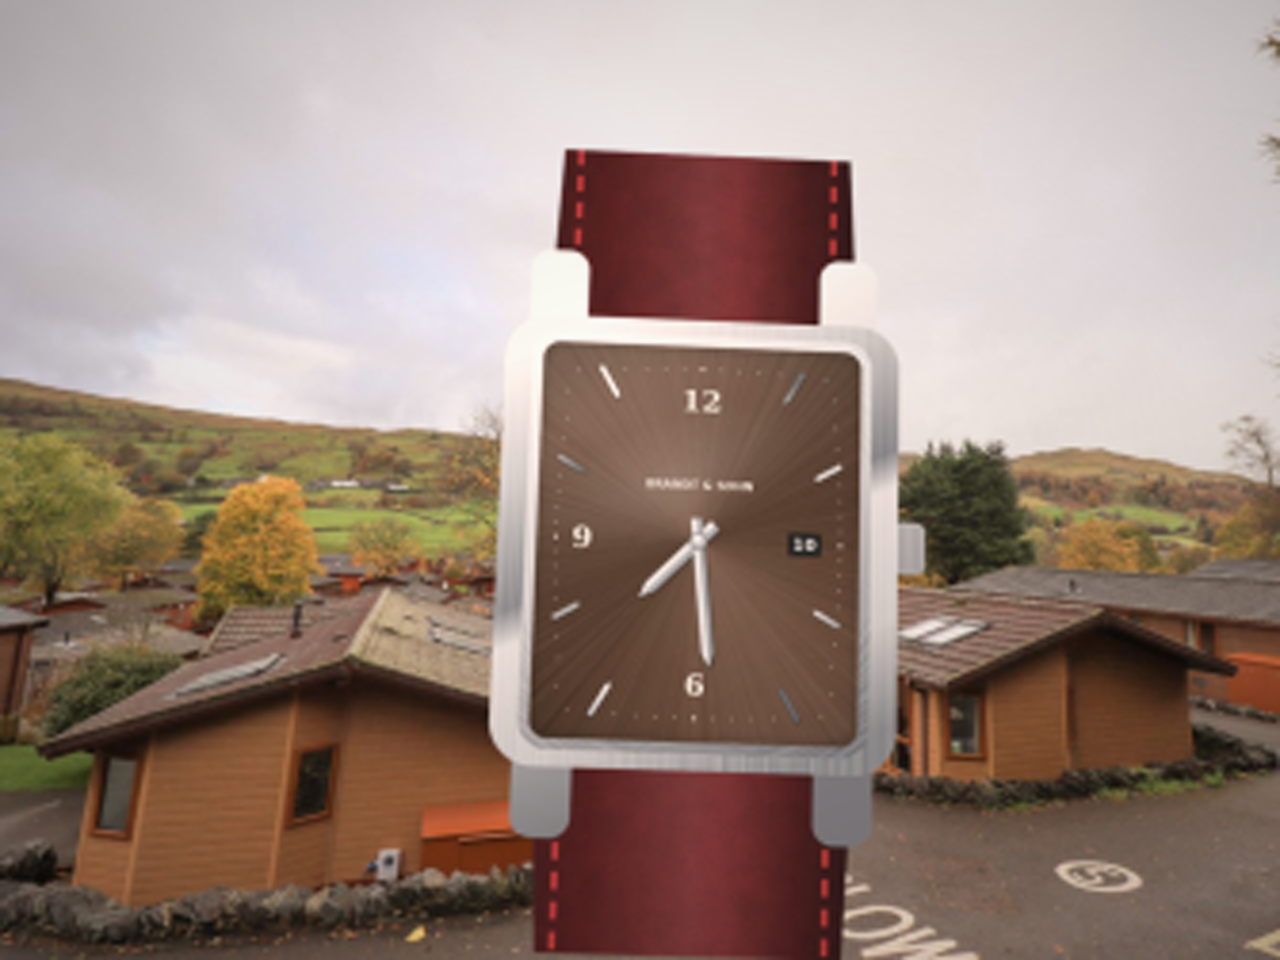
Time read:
7.29
